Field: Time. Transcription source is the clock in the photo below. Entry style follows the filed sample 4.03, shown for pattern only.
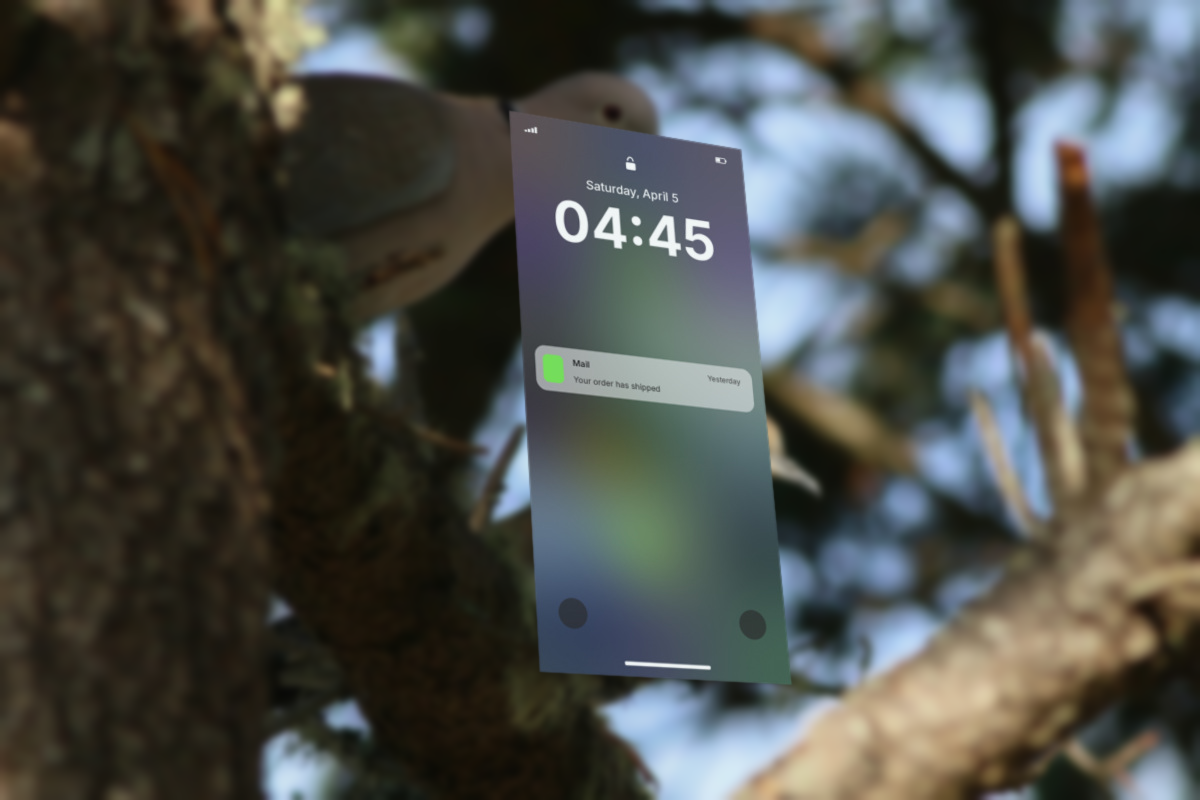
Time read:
4.45
